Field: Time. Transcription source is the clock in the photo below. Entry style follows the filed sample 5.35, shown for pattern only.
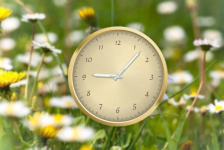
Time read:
9.07
